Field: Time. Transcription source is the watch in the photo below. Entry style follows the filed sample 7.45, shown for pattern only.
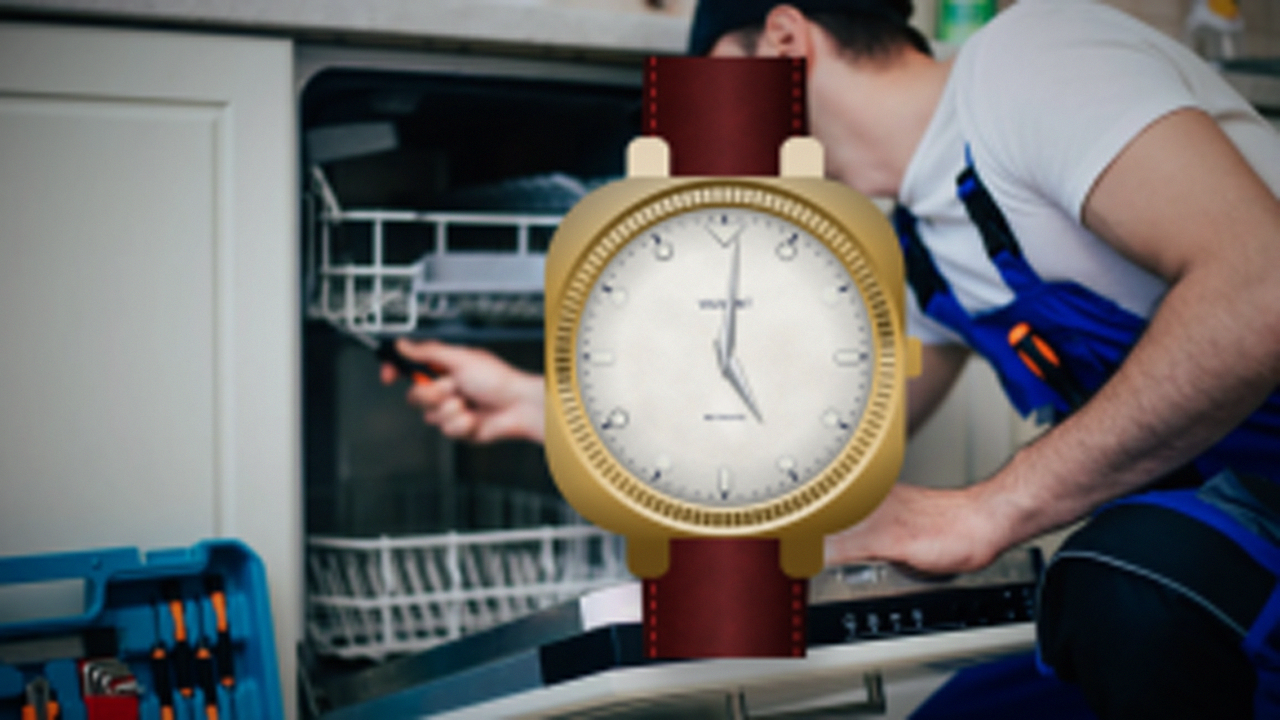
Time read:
5.01
